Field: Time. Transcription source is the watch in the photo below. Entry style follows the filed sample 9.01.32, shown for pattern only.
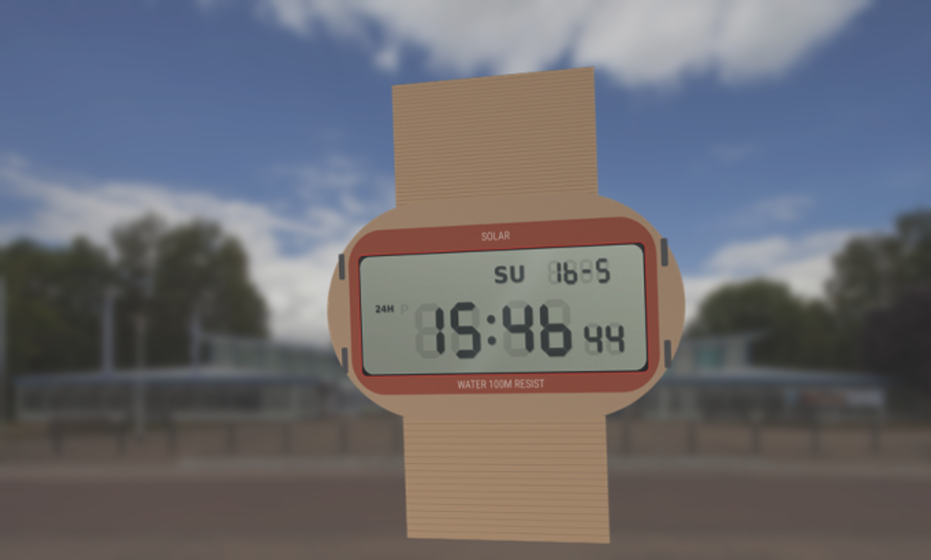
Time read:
15.46.44
